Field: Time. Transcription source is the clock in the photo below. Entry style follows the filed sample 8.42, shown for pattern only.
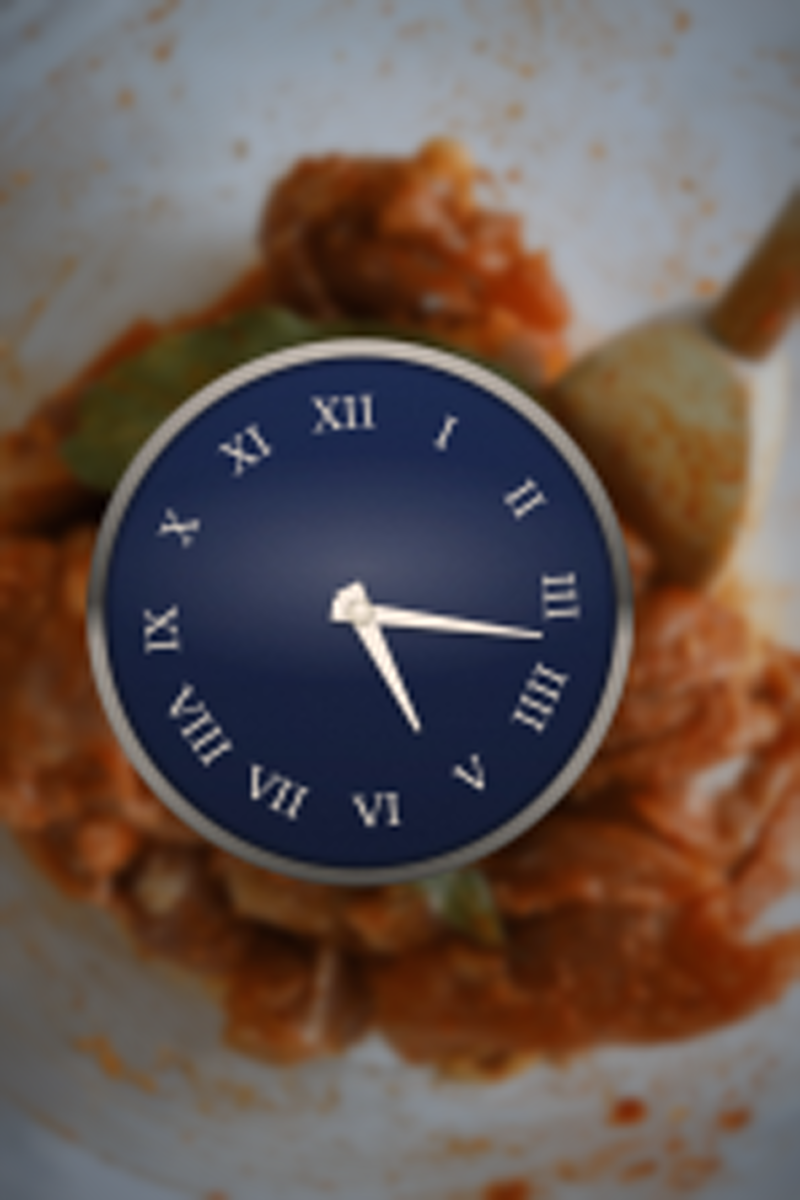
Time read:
5.17
